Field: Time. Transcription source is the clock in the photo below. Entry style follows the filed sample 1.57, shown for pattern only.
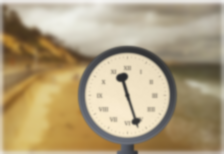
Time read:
11.27
